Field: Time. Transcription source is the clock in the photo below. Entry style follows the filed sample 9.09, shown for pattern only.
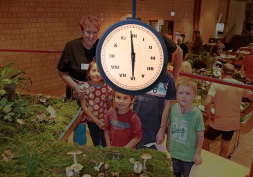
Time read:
5.59
